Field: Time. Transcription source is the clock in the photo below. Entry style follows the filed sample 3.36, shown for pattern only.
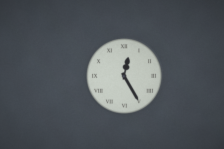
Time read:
12.25
